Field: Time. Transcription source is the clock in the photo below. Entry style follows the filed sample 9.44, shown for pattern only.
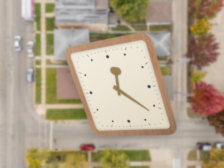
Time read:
12.22
